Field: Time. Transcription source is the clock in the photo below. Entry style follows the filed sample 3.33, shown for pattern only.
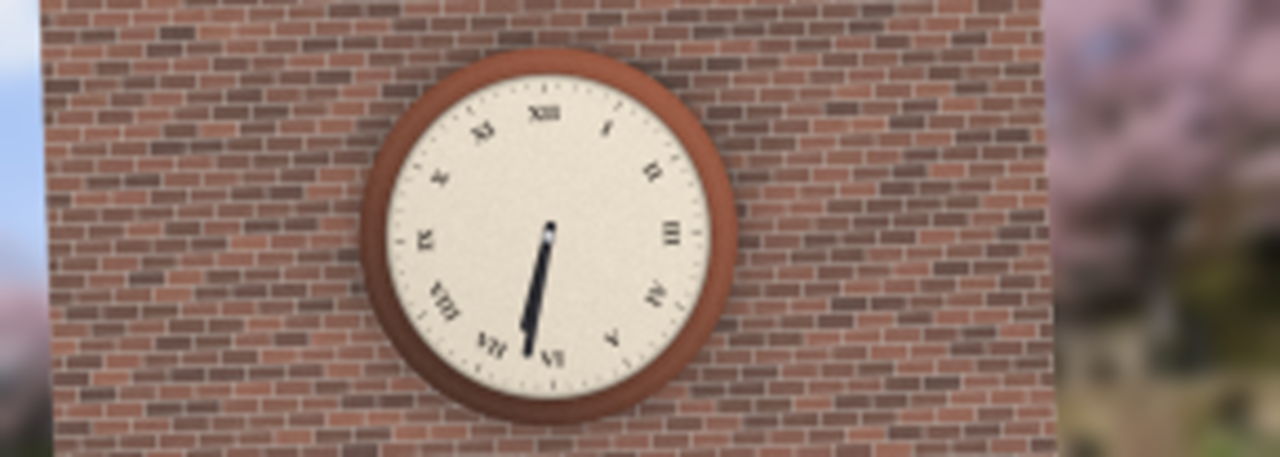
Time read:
6.32
